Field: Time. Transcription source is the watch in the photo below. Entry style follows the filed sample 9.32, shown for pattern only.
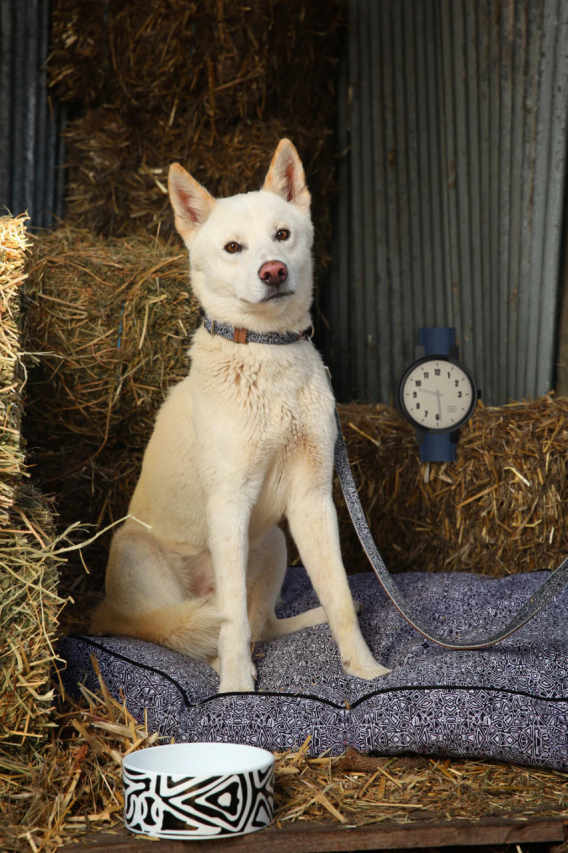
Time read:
9.29
